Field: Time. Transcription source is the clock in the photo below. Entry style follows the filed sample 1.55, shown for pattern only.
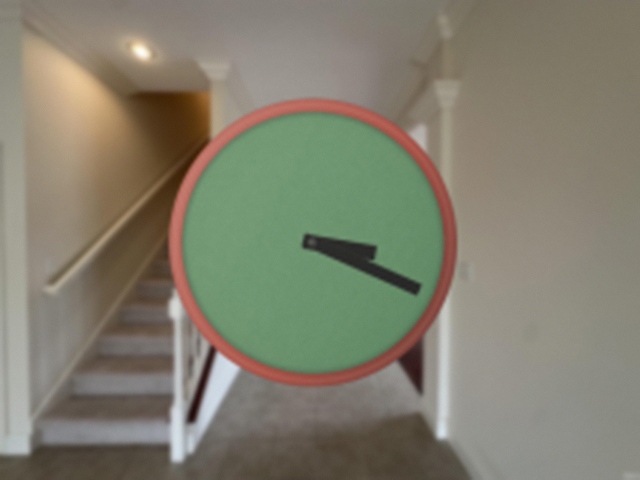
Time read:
3.19
